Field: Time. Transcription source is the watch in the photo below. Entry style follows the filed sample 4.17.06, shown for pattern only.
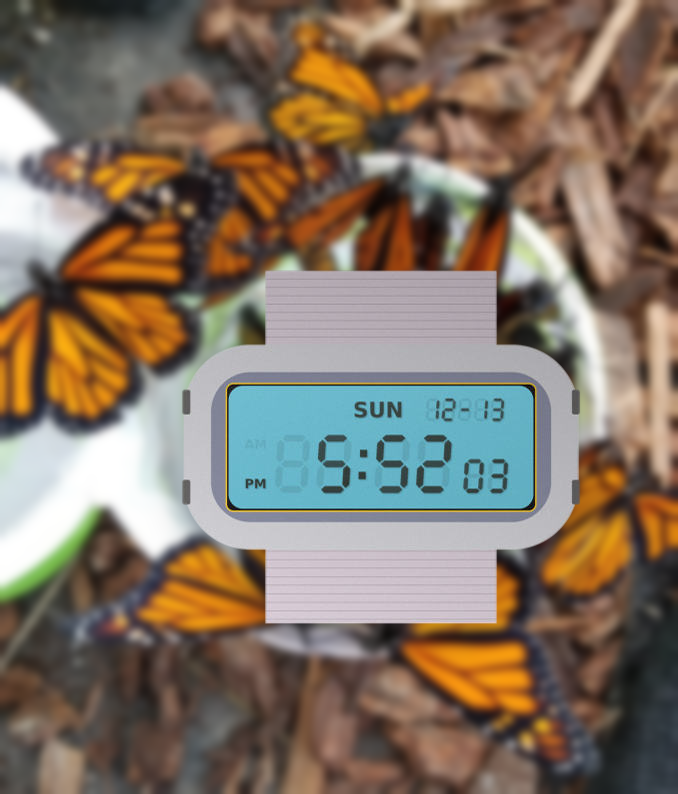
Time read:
5.52.03
